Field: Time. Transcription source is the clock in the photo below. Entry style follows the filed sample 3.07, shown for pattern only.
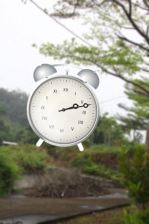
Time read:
2.12
